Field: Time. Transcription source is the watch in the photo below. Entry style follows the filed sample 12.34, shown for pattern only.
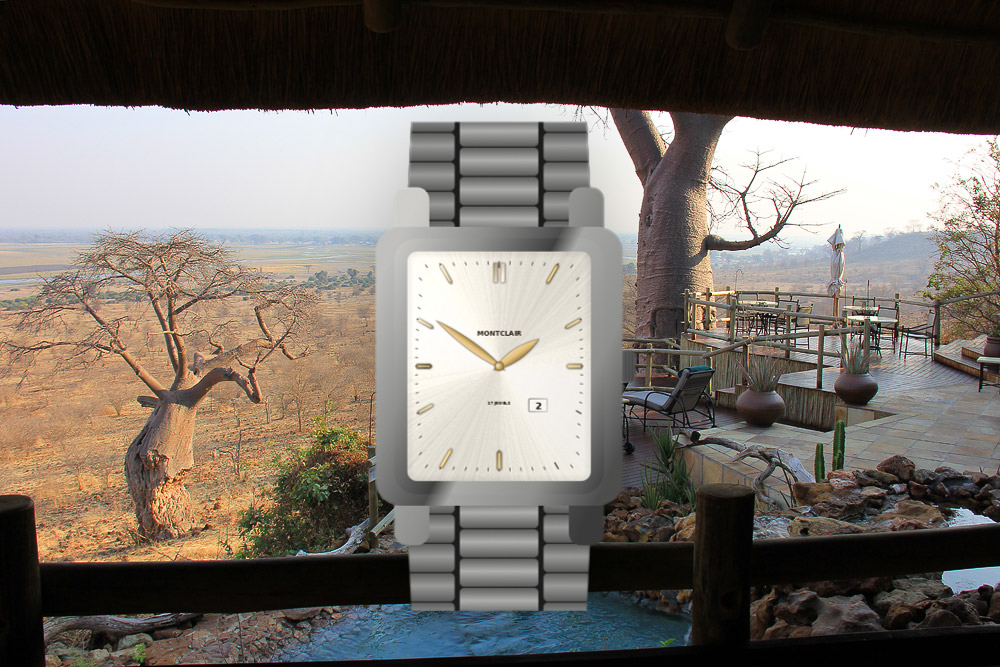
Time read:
1.51
